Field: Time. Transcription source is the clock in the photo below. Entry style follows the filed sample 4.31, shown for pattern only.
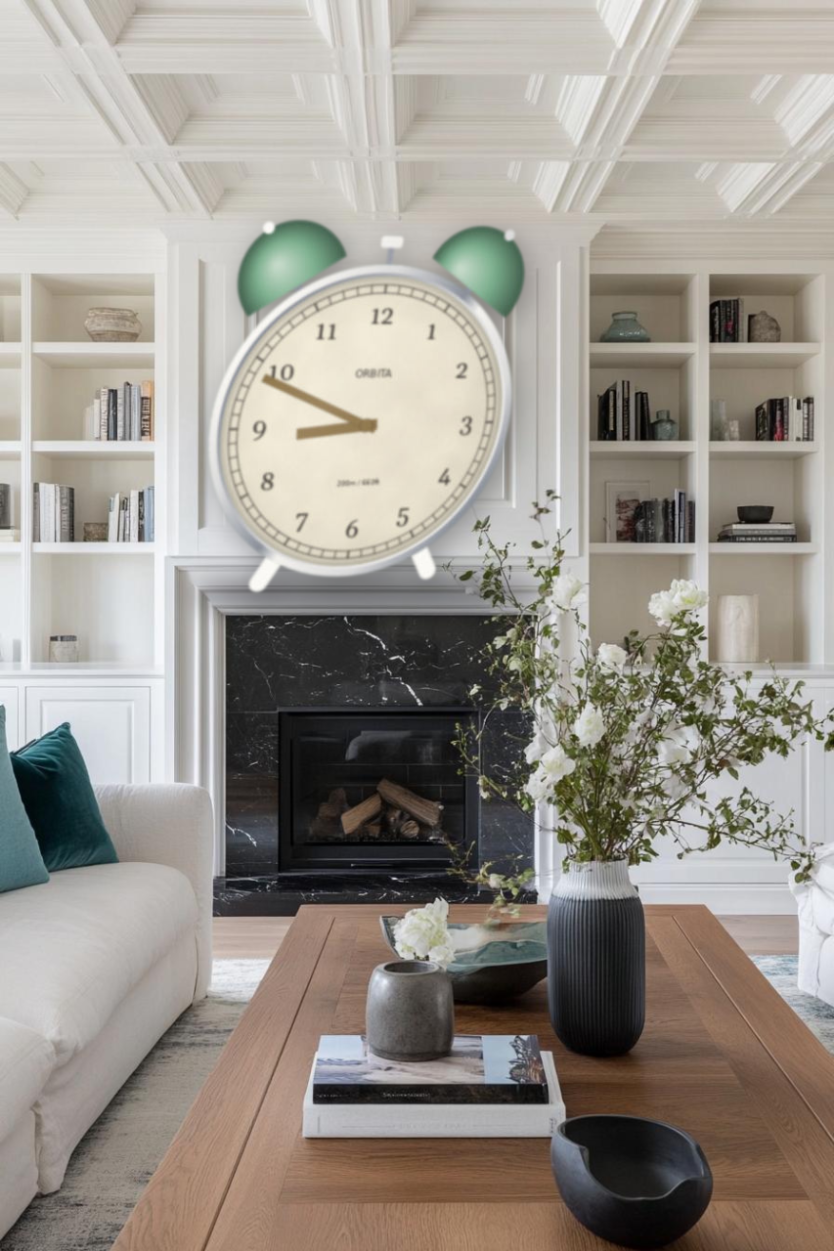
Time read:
8.49
